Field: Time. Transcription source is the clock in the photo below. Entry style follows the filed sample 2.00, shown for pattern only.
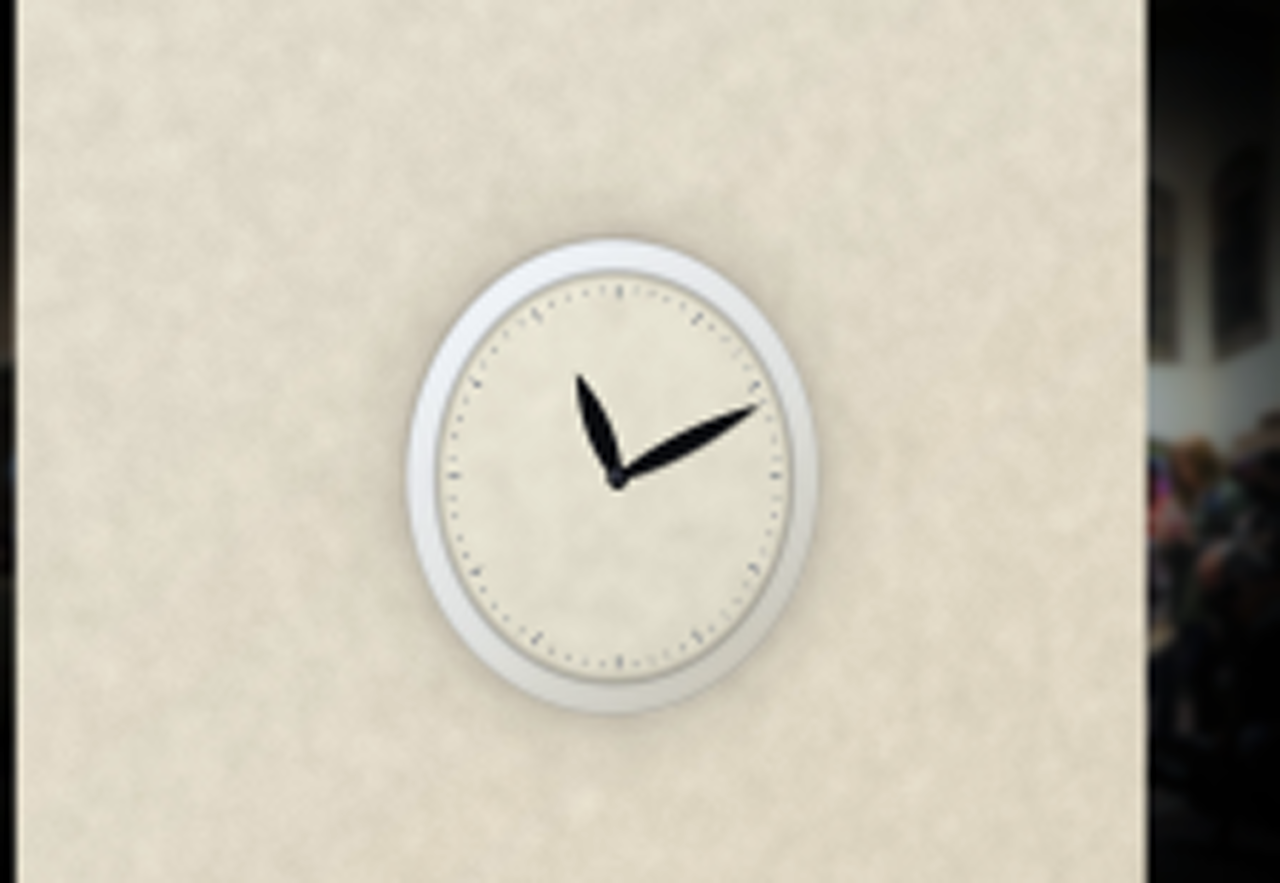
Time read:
11.11
